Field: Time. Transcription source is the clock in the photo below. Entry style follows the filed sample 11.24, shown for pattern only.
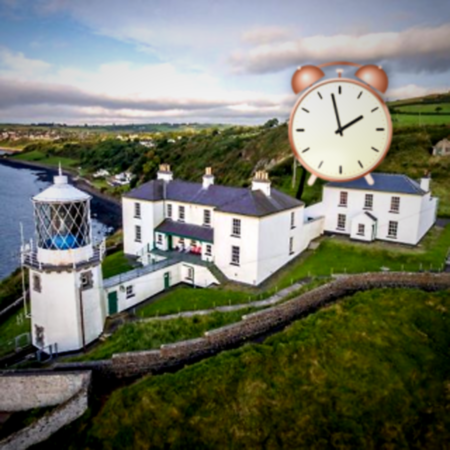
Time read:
1.58
